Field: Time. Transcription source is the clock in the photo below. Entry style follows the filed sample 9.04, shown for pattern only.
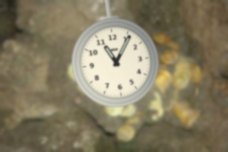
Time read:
11.06
